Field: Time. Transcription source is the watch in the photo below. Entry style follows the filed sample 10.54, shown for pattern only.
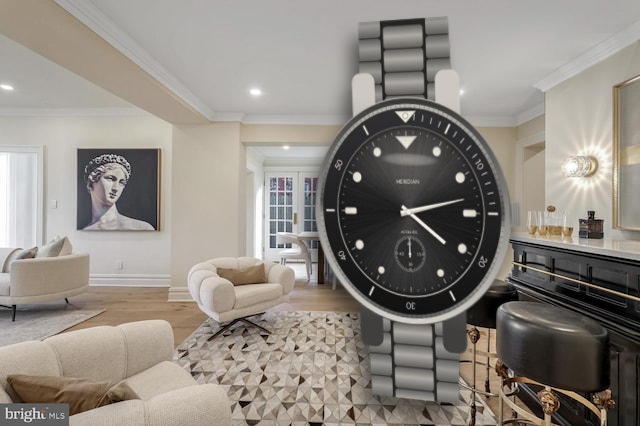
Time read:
4.13
